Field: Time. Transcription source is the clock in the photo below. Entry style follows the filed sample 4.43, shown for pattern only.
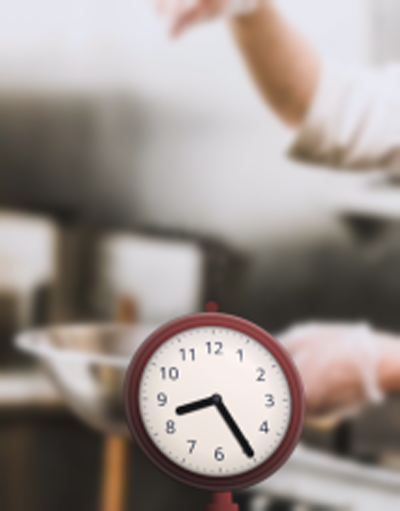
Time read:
8.25
